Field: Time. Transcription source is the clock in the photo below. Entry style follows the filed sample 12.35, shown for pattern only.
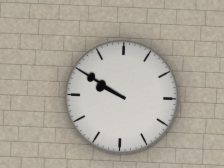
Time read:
9.50
